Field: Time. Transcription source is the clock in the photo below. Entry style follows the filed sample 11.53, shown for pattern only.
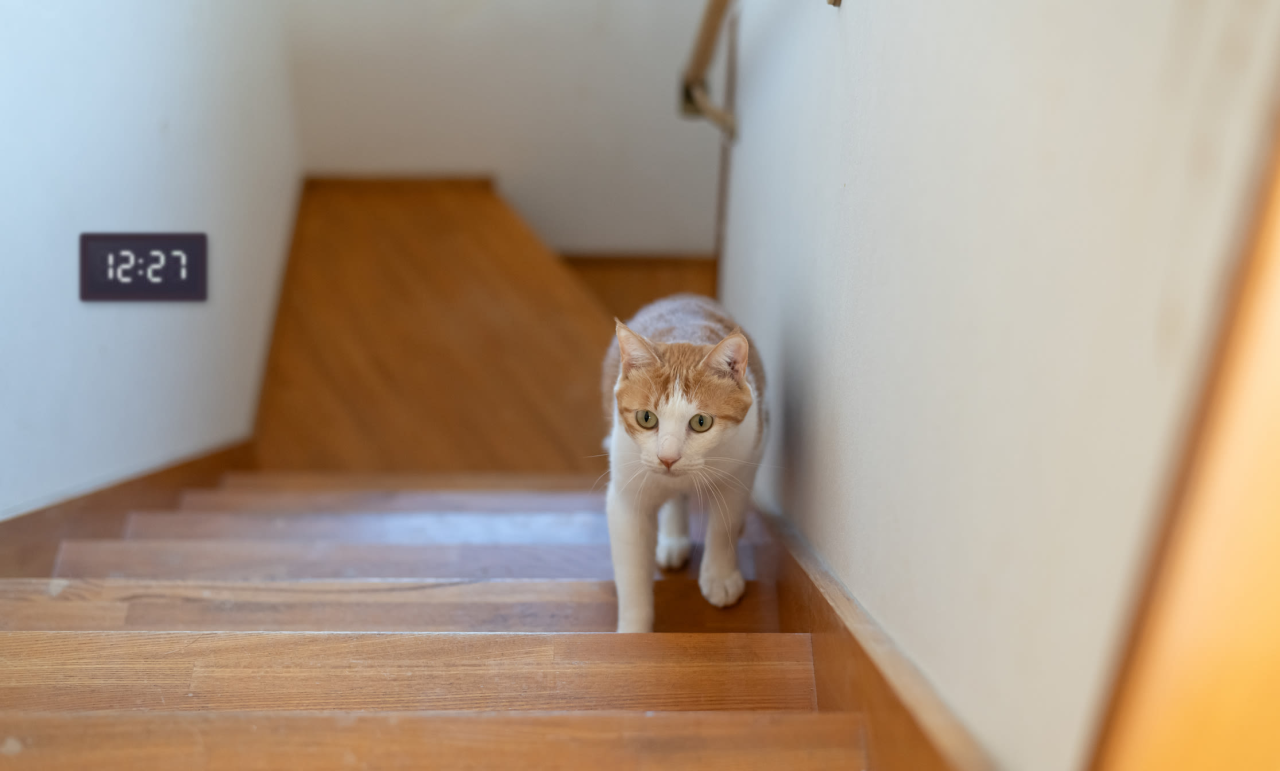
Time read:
12.27
